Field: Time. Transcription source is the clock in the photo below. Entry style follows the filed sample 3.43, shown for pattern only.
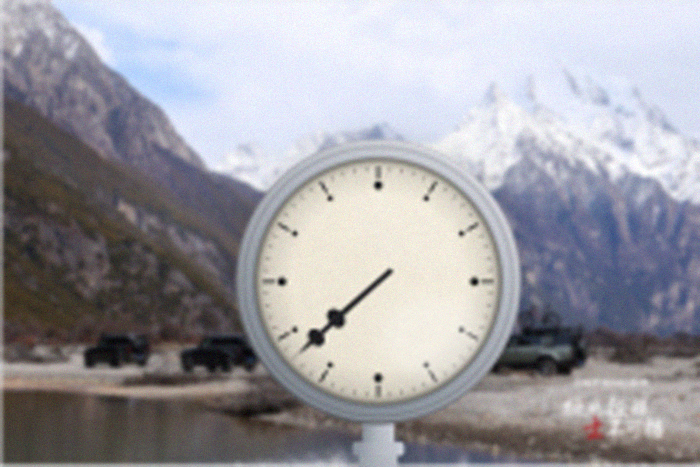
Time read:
7.38
